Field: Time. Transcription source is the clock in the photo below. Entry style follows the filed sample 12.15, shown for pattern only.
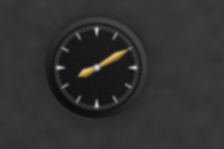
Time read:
8.10
